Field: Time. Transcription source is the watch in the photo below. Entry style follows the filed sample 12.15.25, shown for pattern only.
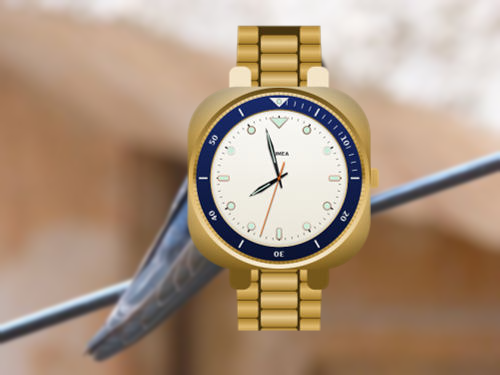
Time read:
7.57.33
